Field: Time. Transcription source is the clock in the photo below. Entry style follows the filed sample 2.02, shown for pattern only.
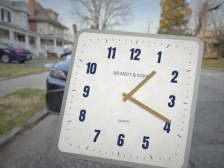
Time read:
1.19
